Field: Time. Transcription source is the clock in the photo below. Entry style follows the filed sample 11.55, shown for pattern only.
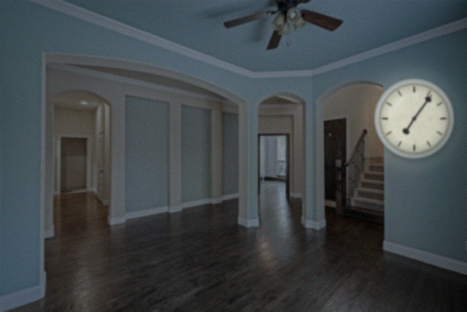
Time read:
7.06
